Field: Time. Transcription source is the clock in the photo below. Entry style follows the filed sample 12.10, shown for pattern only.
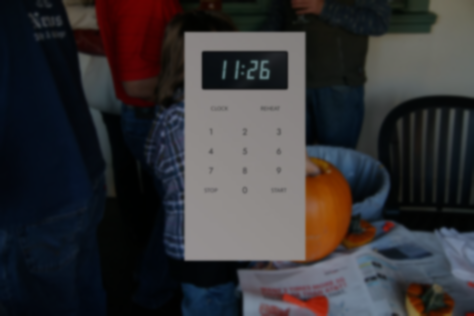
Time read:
11.26
